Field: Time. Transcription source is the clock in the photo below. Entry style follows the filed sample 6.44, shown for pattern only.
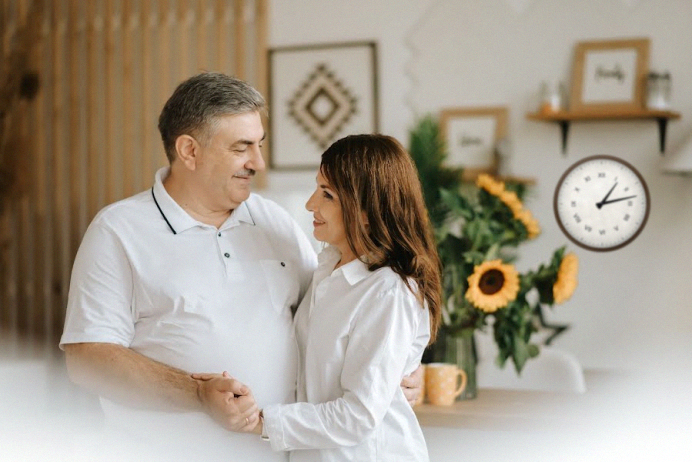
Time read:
1.13
